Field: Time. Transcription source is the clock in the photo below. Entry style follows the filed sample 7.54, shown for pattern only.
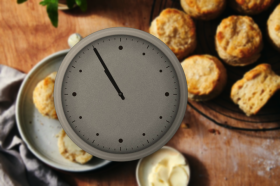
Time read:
10.55
